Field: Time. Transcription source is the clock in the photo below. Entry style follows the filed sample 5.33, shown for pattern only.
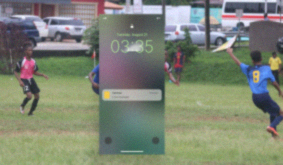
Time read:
3.35
